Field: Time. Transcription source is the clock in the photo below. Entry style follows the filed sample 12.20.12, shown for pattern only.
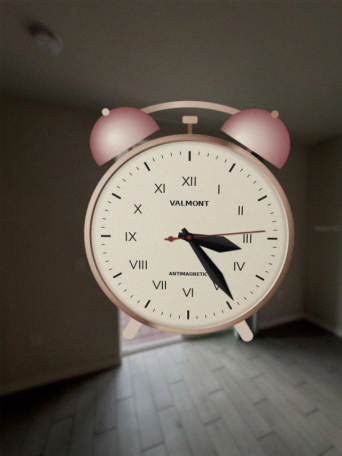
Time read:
3.24.14
